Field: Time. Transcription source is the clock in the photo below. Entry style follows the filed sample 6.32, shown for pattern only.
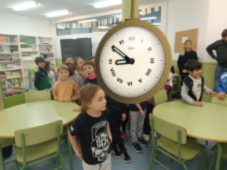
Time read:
8.51
